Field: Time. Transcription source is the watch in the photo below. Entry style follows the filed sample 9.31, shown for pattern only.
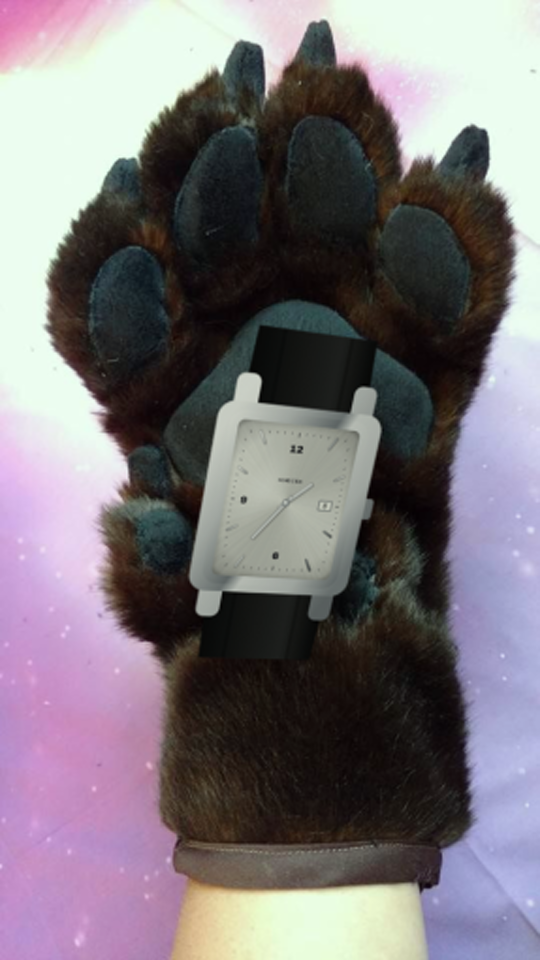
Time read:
1.36
